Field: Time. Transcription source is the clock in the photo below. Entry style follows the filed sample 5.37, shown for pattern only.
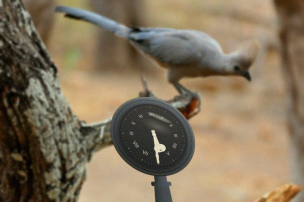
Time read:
5.30
